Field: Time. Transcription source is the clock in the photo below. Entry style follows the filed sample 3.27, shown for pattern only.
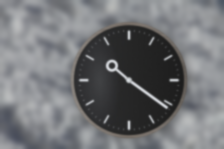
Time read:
10.21
